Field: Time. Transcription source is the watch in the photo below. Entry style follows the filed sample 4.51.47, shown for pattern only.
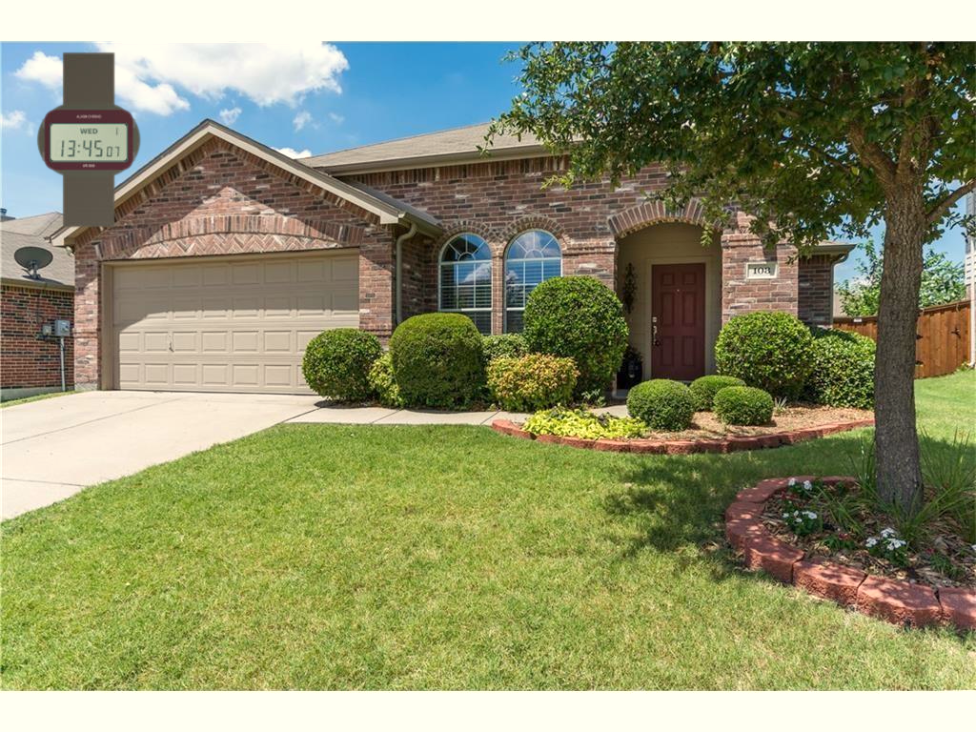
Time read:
13.45.07
